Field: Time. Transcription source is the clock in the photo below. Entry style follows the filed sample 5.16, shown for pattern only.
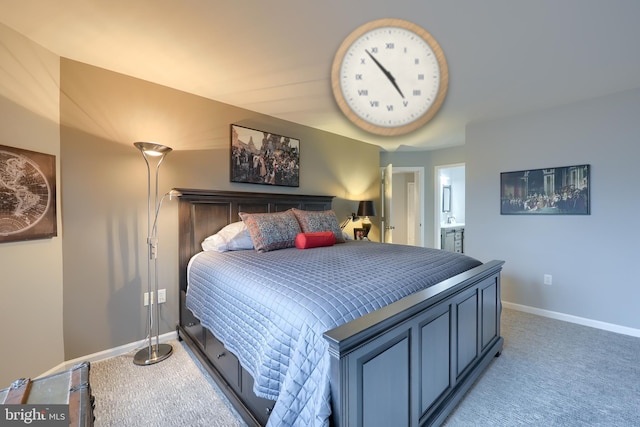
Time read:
4.53
